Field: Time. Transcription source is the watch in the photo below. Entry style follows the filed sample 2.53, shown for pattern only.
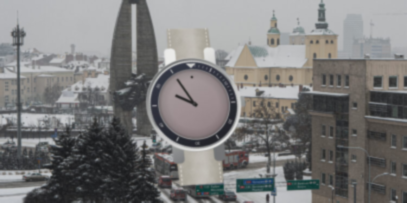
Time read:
9.55
